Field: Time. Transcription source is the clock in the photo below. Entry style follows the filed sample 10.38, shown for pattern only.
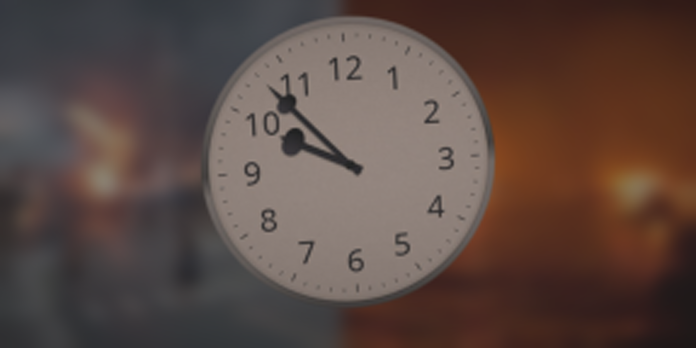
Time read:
9.53
